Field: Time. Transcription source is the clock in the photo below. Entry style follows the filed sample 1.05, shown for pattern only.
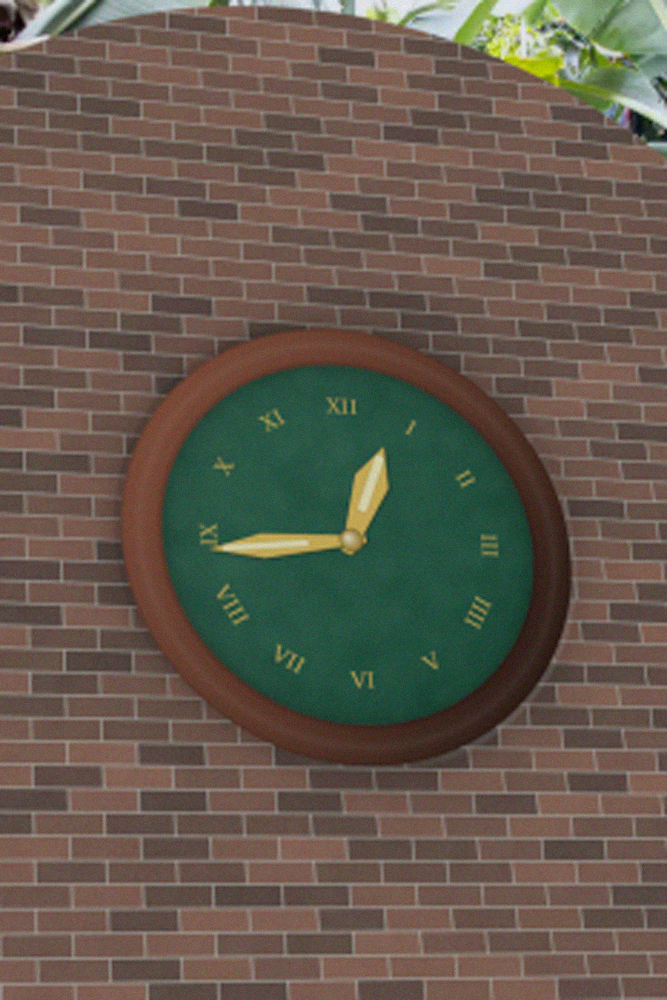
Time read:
12.44
